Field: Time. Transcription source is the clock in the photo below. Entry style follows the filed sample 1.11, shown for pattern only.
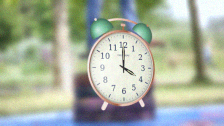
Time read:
4.00
